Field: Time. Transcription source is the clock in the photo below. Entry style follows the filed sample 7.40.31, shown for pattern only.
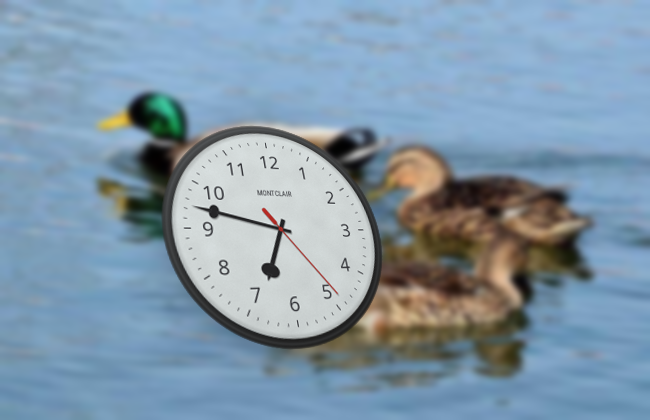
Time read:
6.47.24
